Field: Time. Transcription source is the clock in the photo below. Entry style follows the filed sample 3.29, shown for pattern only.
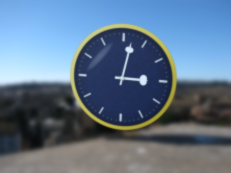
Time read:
3.02
